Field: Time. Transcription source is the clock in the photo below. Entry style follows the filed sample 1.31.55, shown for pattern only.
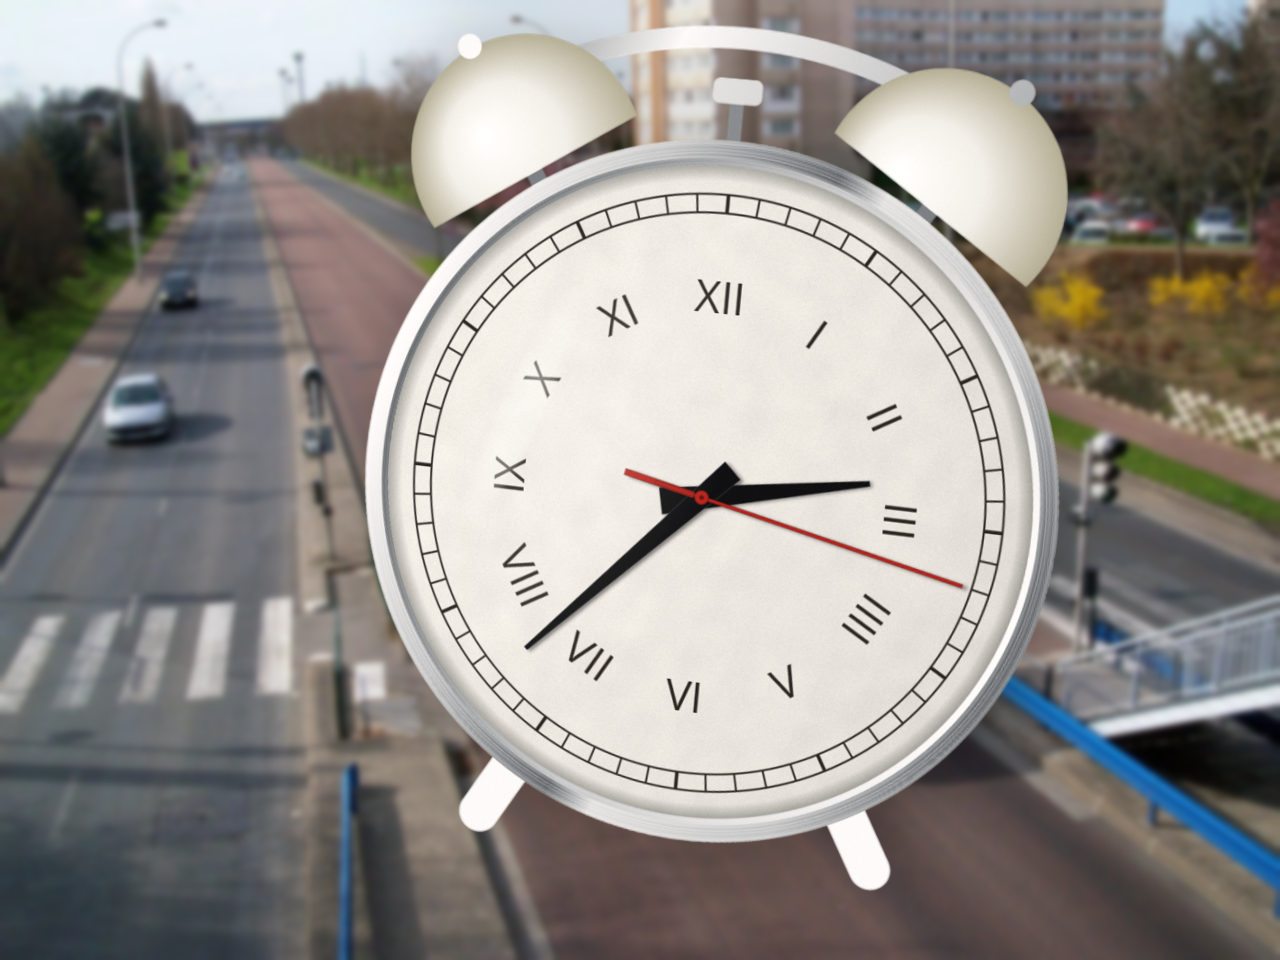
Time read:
2.37.17
